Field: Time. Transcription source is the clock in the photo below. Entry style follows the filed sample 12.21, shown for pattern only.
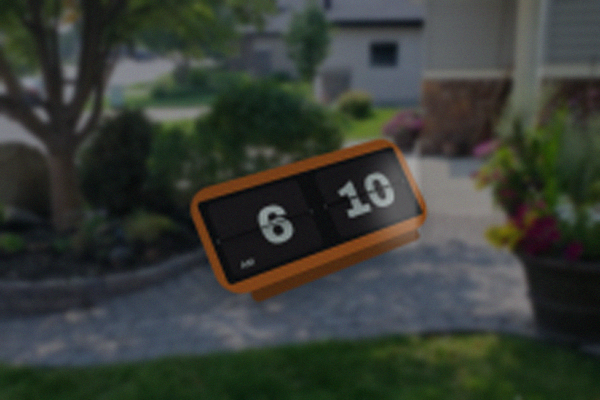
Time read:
6.10
